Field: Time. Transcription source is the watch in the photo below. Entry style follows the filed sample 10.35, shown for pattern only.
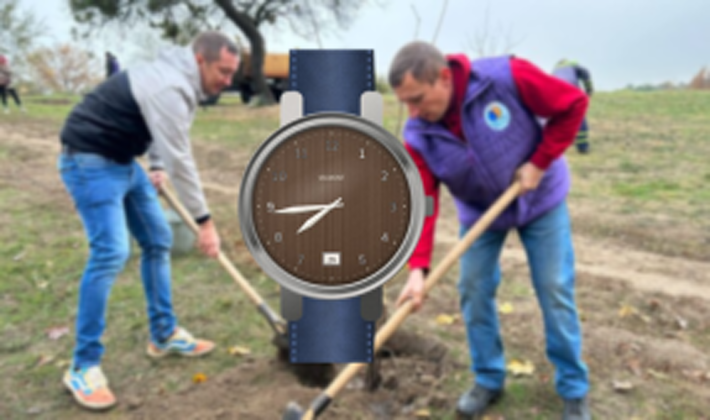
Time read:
7.44
